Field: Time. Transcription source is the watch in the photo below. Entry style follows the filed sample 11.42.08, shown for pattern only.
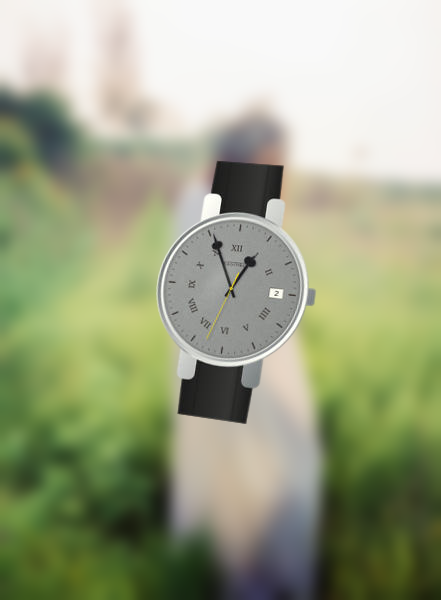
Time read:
12.55.33
